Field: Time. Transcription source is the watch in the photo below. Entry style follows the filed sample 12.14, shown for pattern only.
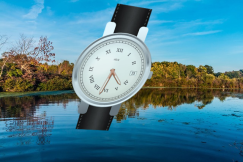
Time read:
4.32
